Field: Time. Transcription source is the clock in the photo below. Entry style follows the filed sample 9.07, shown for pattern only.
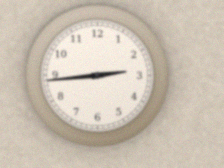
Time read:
2.44
